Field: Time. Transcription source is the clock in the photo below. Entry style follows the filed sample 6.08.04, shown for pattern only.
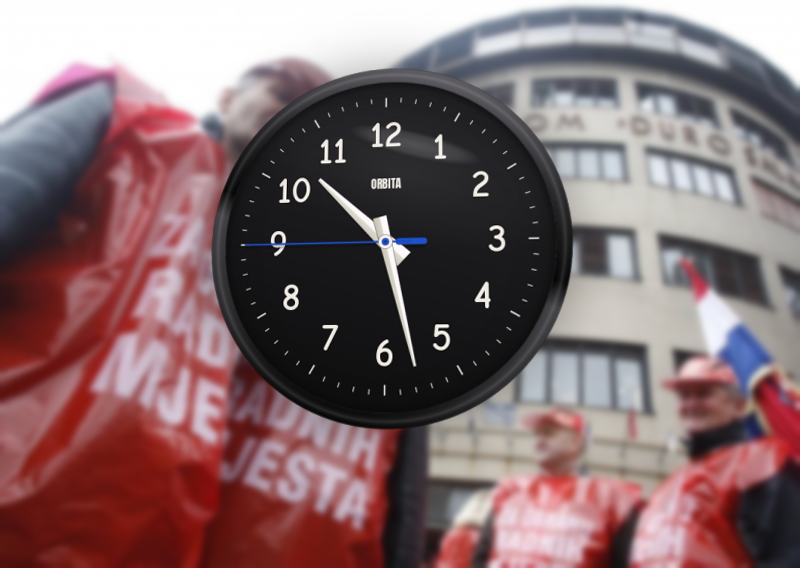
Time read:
10.27.45
